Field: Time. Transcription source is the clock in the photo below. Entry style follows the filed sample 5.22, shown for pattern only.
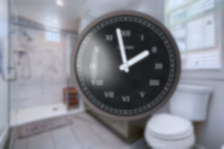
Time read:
1.58
